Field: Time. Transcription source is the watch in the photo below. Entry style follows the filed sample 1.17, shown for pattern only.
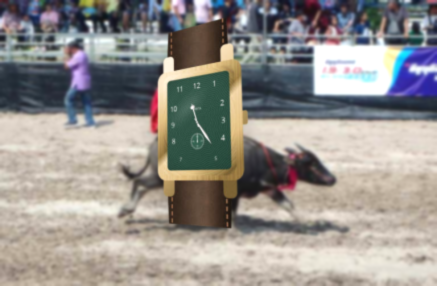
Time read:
11.24
